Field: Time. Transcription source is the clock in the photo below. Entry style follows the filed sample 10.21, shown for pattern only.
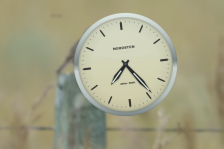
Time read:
7.24
